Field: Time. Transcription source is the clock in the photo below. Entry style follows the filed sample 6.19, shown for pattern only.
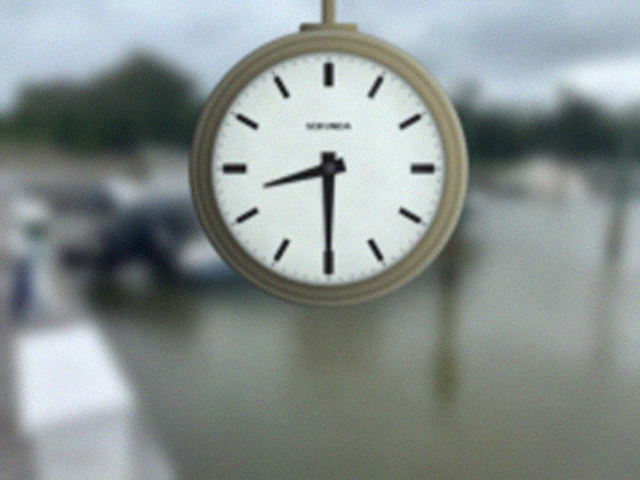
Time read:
8.30
